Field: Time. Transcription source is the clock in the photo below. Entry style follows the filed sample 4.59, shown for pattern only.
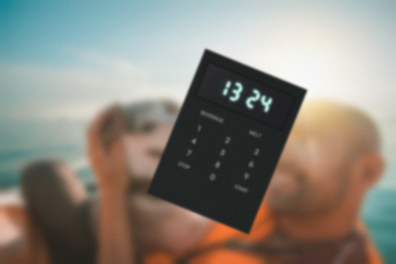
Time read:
13.24
